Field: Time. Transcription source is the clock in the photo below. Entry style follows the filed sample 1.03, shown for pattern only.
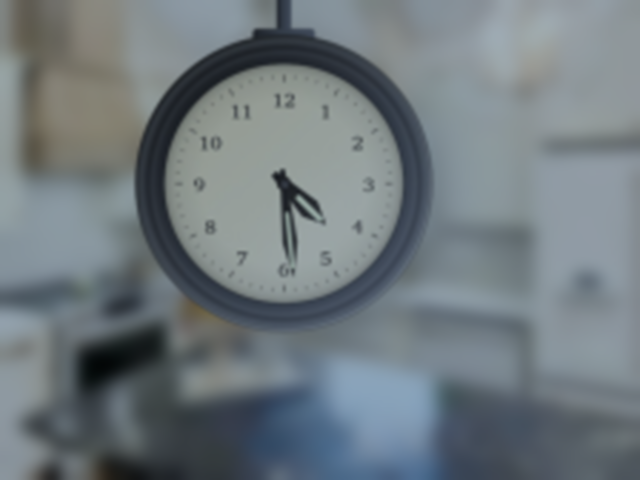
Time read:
4.29
